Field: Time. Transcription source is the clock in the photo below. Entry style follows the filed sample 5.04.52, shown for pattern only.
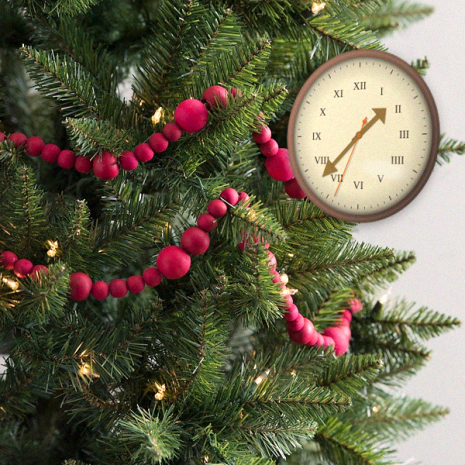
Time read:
1.37.34
